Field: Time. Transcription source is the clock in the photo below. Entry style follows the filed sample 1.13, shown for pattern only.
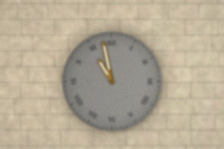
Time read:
10.58
